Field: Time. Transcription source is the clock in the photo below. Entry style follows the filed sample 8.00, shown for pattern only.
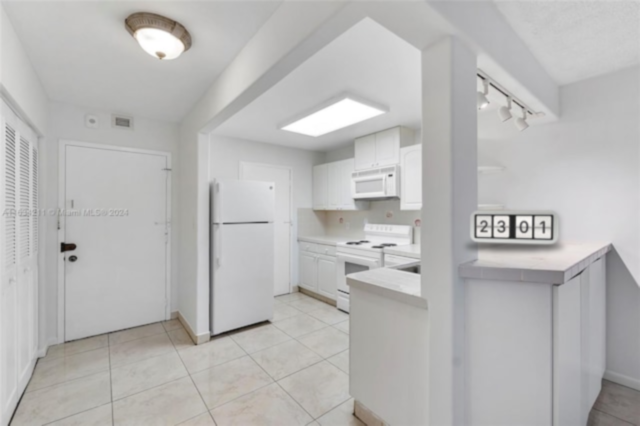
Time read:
23.01
